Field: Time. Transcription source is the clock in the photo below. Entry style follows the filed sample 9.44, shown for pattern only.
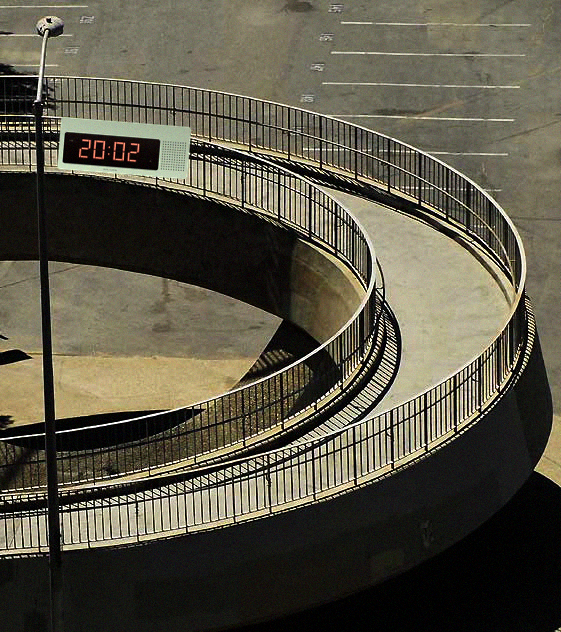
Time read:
20.02
